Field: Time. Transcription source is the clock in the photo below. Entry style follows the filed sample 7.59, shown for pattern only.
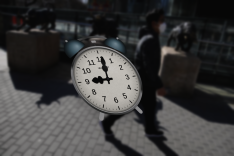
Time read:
9.01
